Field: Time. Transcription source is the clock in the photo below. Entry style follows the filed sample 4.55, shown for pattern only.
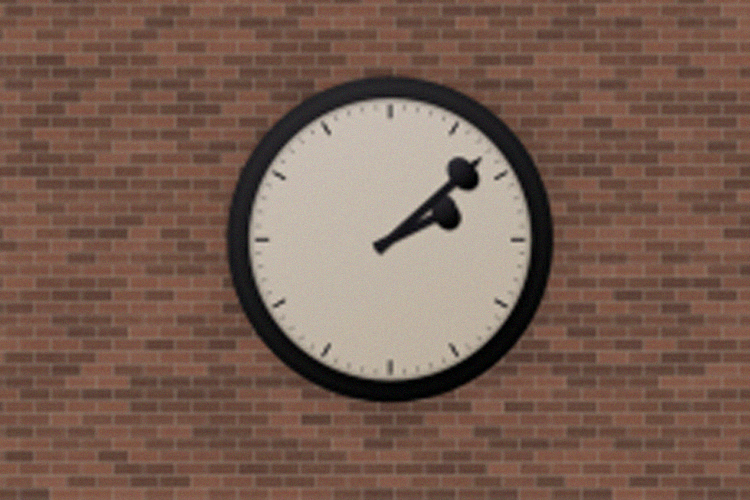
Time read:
2.08
